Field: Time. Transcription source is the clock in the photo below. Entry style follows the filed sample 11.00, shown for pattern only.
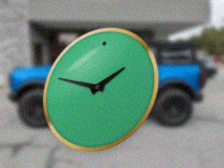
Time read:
1.47
